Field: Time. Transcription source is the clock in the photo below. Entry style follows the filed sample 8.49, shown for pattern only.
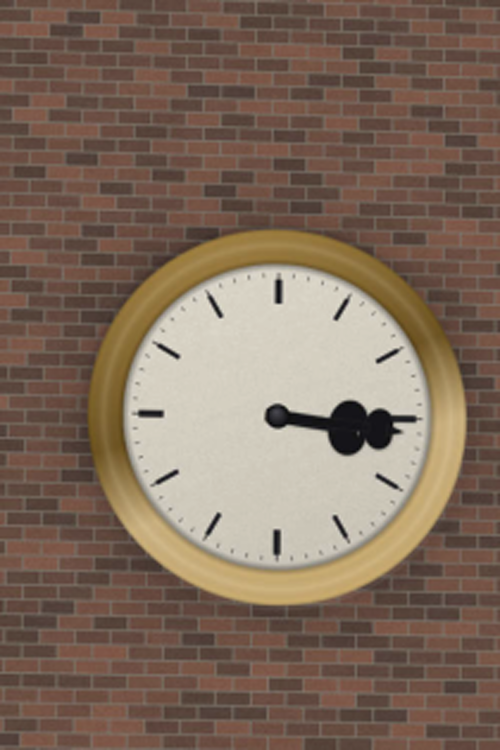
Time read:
3.16
